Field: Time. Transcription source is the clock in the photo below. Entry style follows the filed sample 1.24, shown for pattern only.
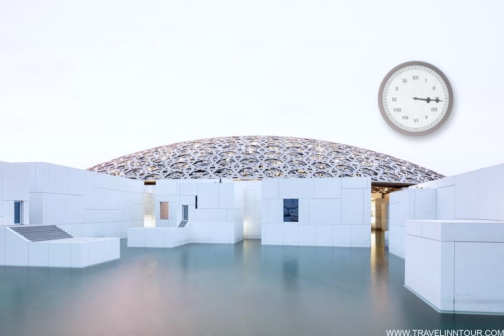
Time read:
3.16
